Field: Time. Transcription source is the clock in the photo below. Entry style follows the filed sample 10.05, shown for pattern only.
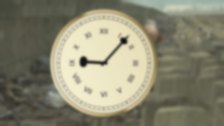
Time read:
9.07
